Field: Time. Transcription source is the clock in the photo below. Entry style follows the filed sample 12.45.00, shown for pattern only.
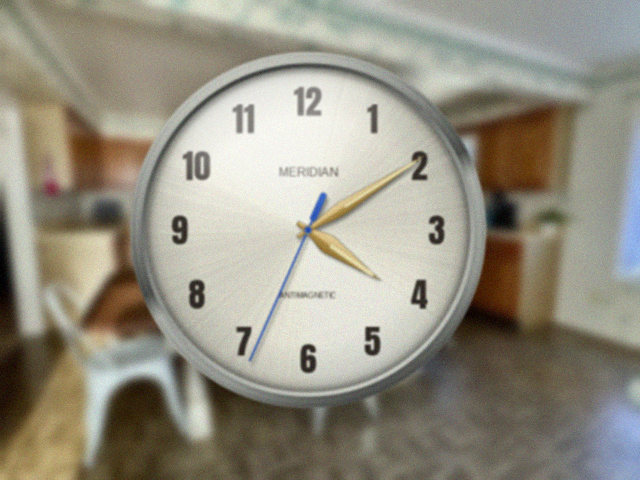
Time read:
4.09.34
